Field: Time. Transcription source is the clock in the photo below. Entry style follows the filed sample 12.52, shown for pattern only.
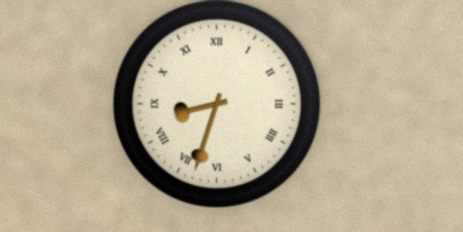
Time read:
8.33
